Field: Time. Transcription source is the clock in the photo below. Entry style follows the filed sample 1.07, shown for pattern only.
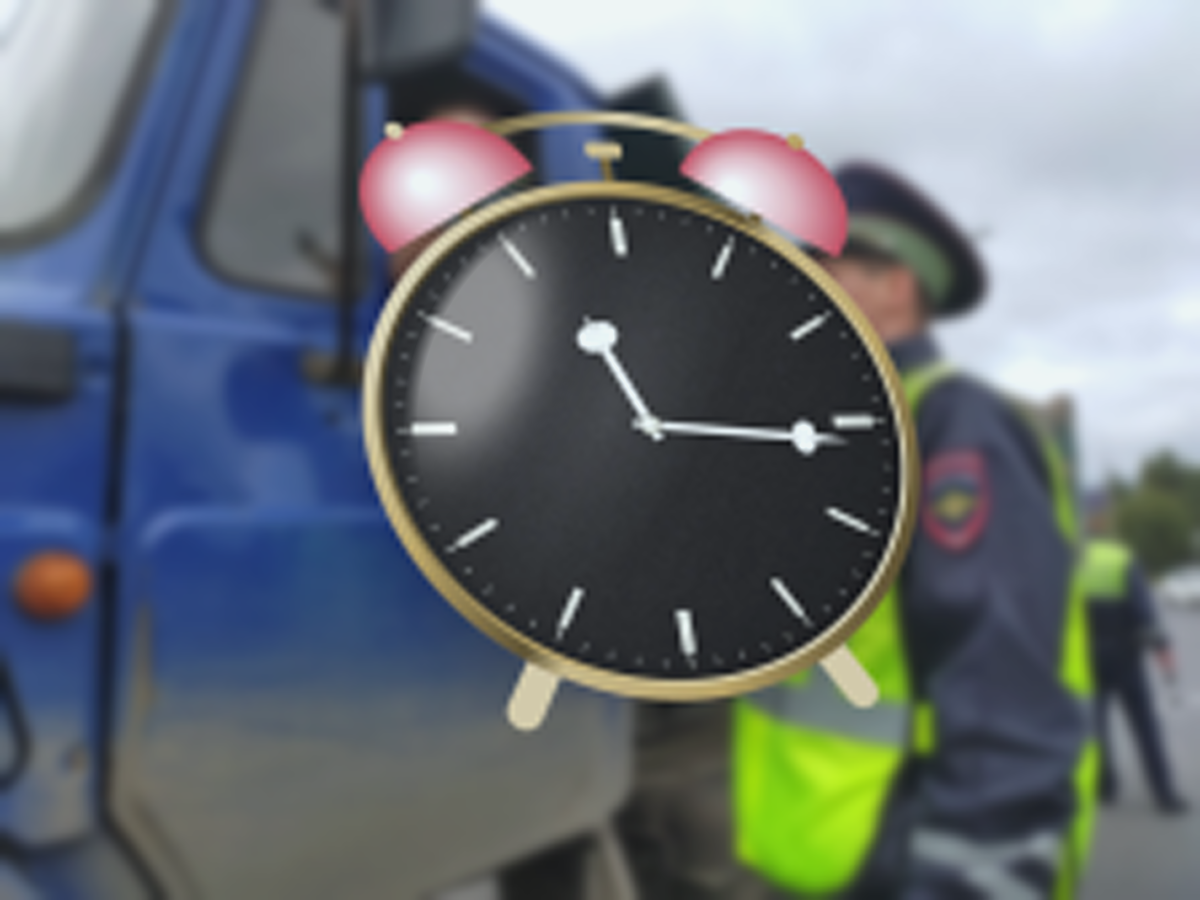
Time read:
11.16
